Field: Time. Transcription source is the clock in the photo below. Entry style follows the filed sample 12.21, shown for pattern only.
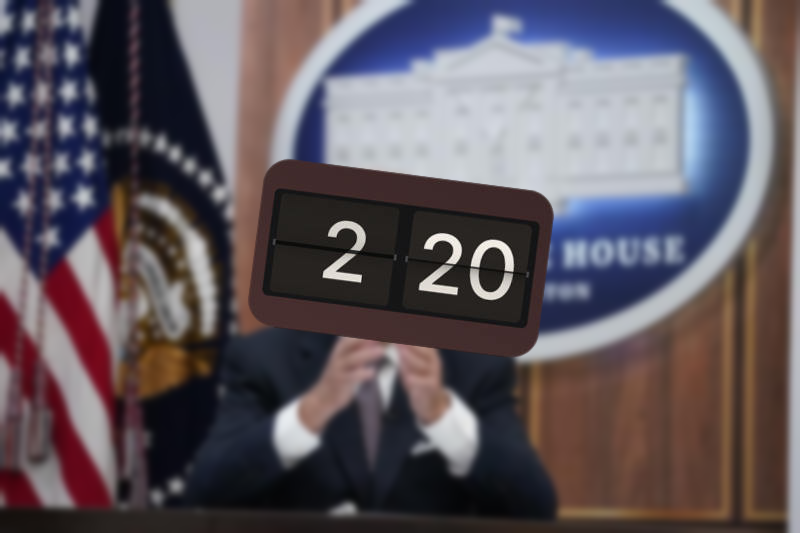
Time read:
2.20
